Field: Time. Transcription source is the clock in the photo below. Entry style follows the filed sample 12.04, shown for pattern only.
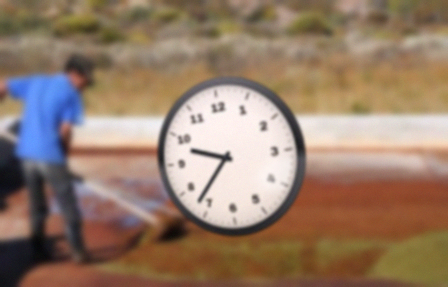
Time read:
9.37
